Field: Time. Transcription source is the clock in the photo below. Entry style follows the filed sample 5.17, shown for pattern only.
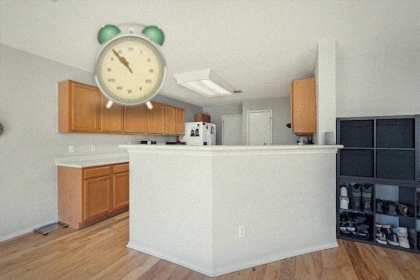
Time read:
10.53
